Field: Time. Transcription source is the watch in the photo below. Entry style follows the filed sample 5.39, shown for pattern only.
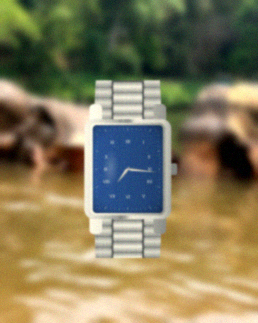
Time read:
7.16
